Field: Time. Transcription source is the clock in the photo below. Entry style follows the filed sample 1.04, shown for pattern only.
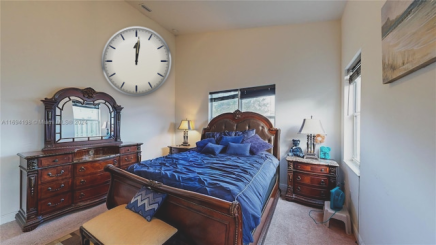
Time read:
12.01
